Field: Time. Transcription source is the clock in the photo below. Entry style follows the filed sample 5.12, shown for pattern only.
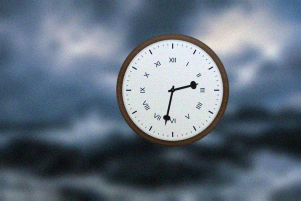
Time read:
2.32
